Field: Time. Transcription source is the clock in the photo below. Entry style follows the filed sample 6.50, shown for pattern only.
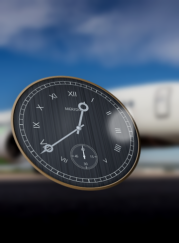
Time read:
12.39
